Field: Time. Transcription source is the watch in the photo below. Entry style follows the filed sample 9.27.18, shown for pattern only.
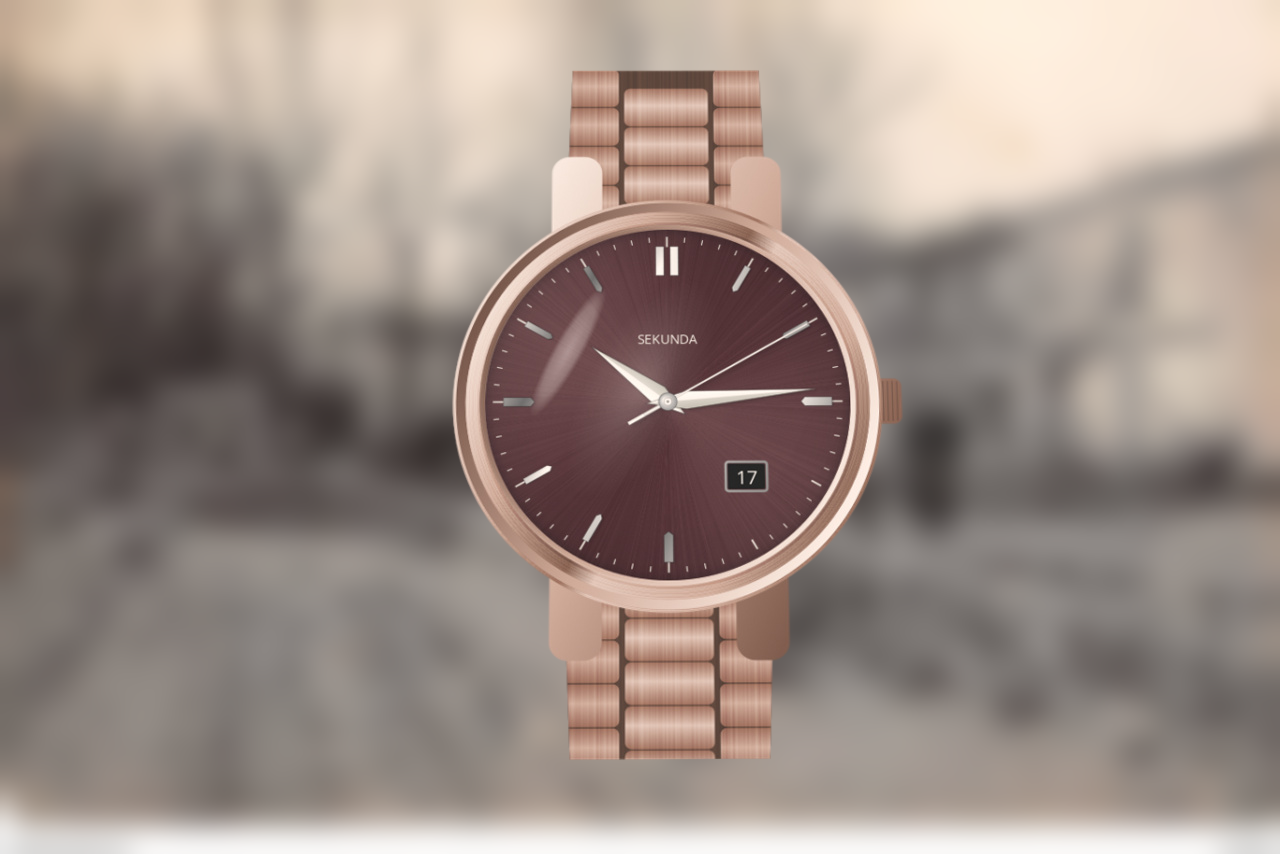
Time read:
10.14.10
